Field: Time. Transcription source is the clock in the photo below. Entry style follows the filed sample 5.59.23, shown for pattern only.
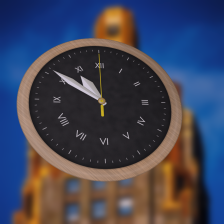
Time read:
10.51.00
